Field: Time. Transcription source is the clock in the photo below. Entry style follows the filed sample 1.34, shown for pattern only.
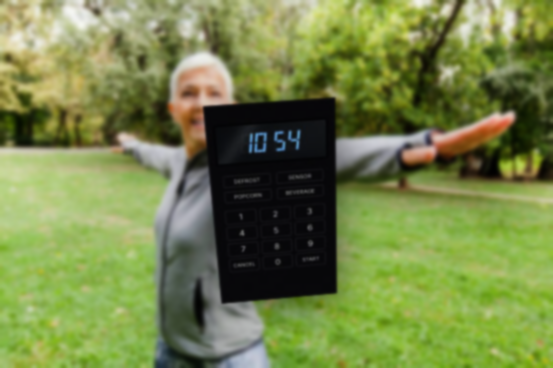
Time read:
10.54
